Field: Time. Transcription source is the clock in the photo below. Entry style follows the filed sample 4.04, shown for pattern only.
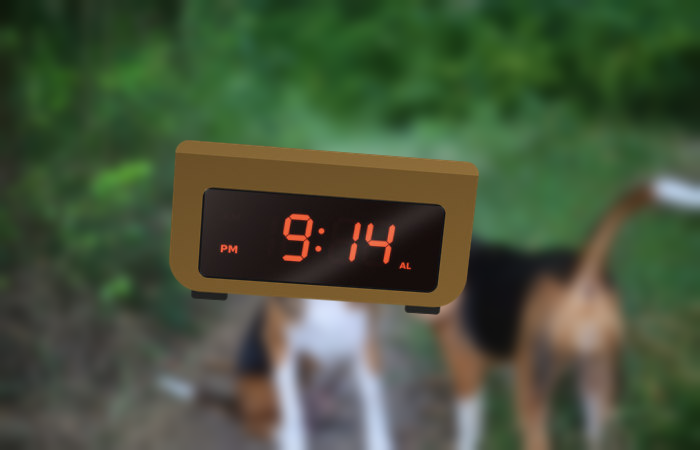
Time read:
9.14
